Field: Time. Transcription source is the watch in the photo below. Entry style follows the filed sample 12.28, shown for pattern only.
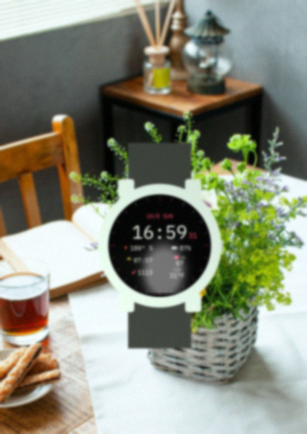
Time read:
16.59
